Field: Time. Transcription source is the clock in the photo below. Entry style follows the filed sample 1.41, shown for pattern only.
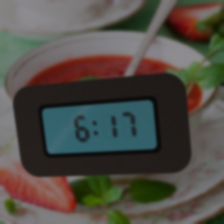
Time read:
6.17
